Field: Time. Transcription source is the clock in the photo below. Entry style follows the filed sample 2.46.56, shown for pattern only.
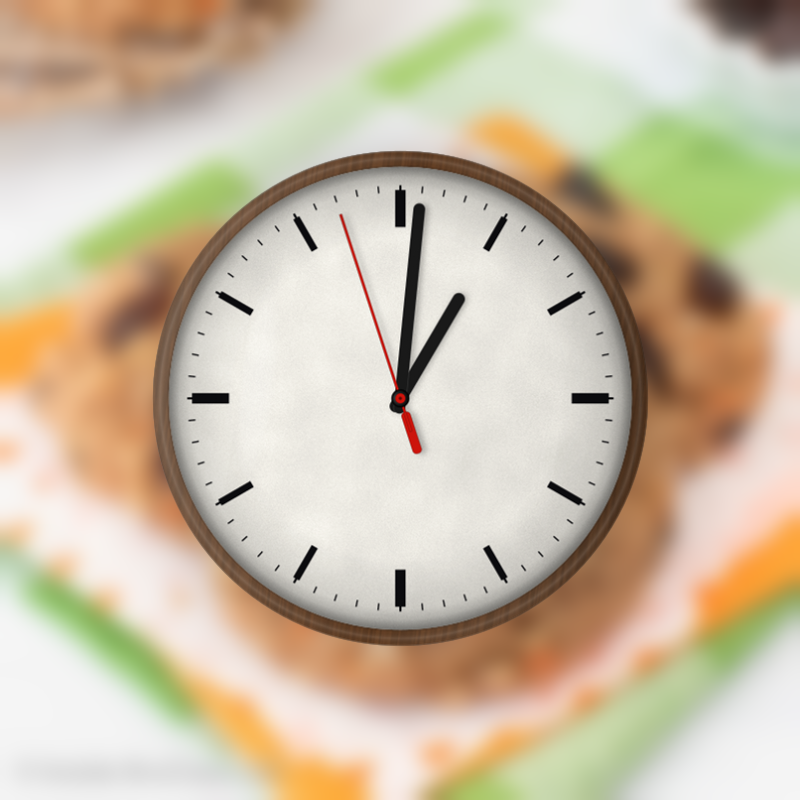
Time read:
1.00.57
